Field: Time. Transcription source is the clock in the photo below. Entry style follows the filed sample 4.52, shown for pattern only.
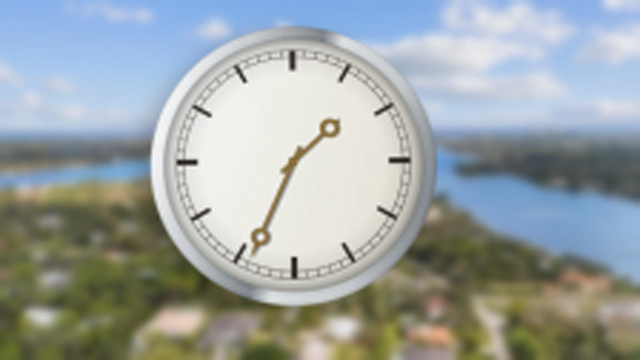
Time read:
1.34
